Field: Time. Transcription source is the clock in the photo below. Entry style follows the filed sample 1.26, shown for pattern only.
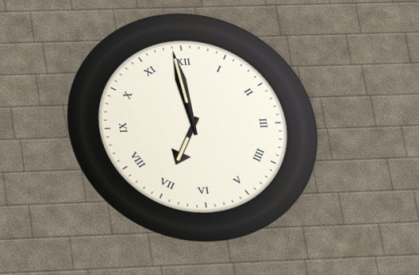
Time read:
6.59
